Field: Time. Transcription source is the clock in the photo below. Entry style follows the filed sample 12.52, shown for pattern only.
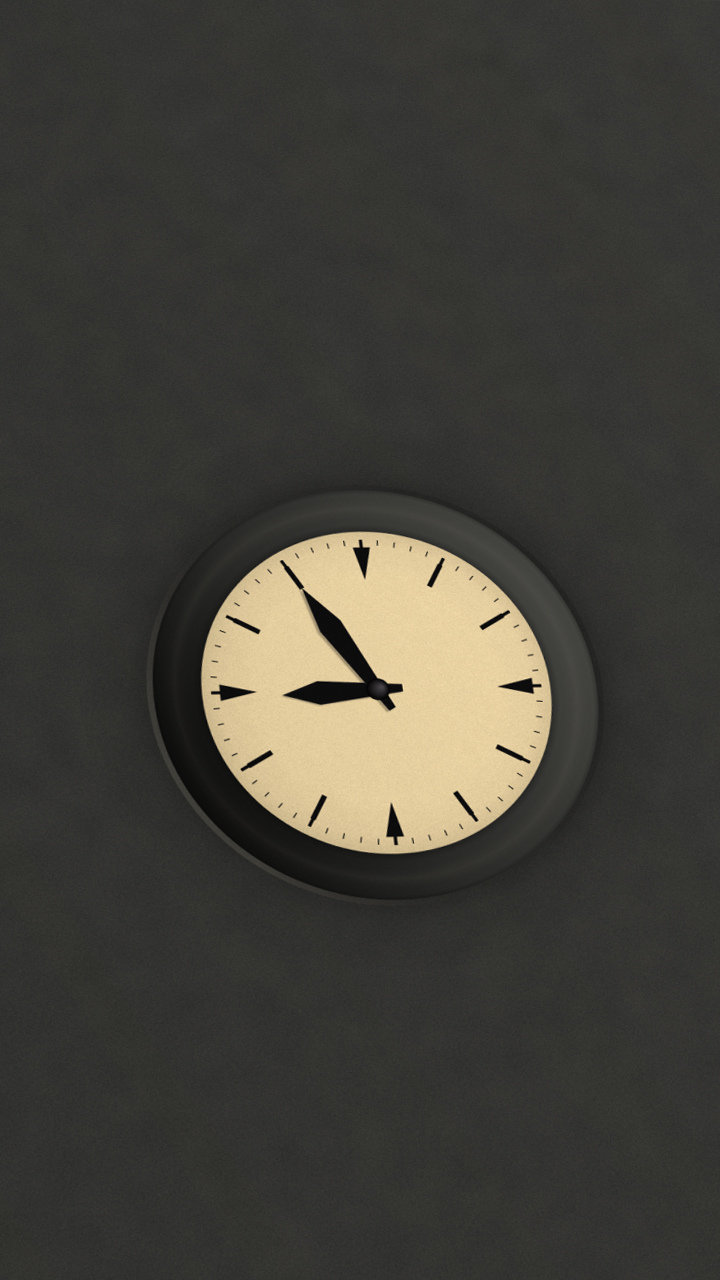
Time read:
8.55
